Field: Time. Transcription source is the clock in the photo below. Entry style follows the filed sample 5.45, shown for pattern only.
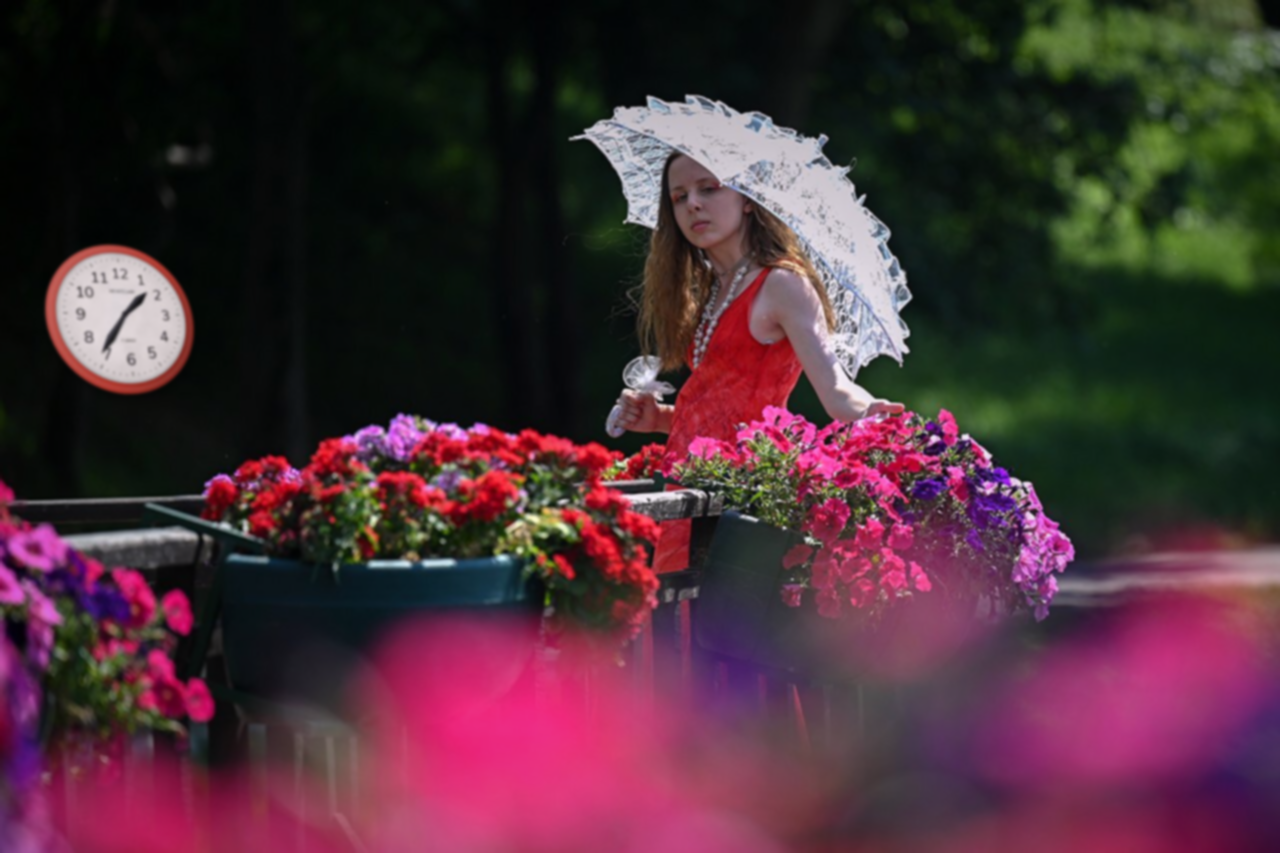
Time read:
1.36
